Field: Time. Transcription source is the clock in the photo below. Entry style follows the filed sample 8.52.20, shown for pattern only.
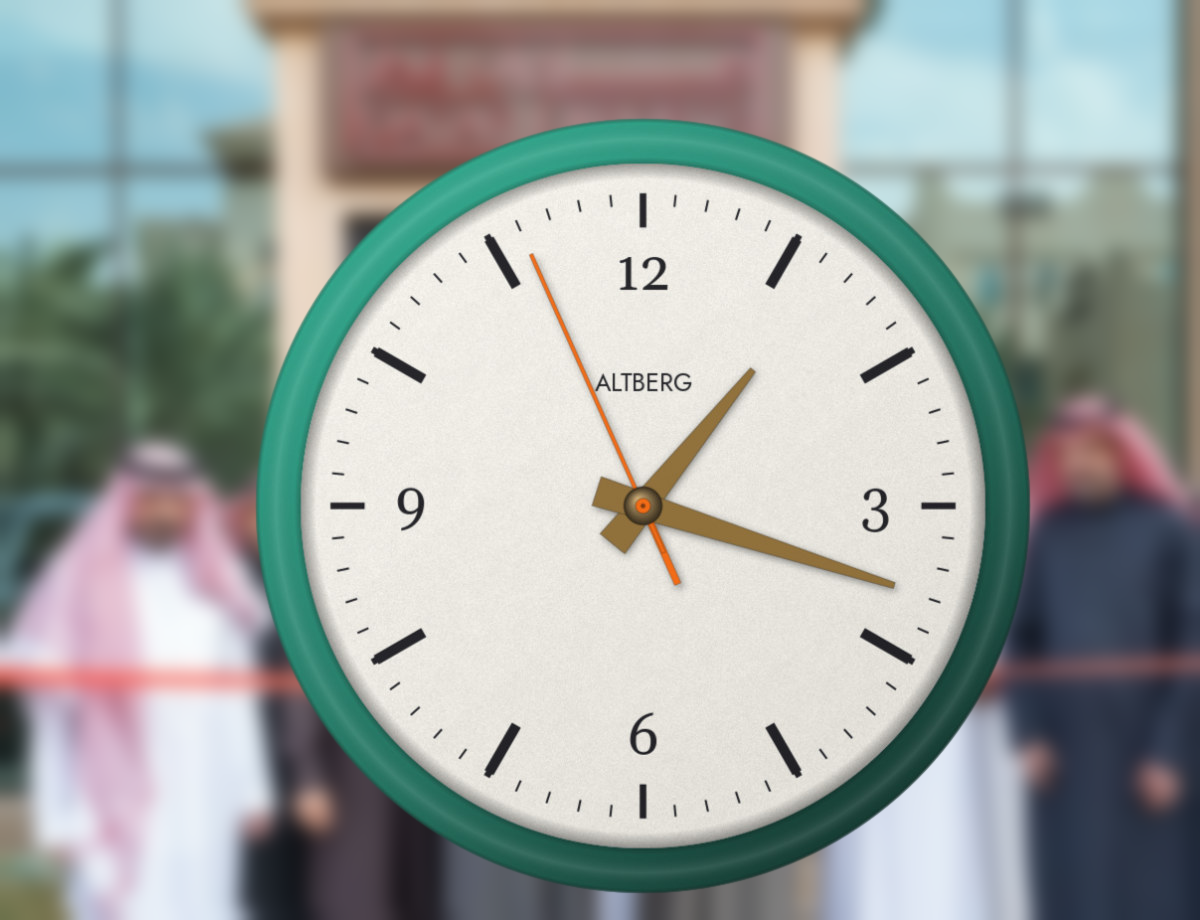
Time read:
1.17.56
